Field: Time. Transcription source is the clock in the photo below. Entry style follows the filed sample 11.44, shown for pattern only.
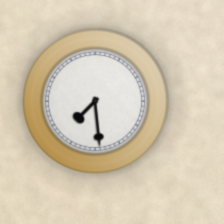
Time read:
7.29
